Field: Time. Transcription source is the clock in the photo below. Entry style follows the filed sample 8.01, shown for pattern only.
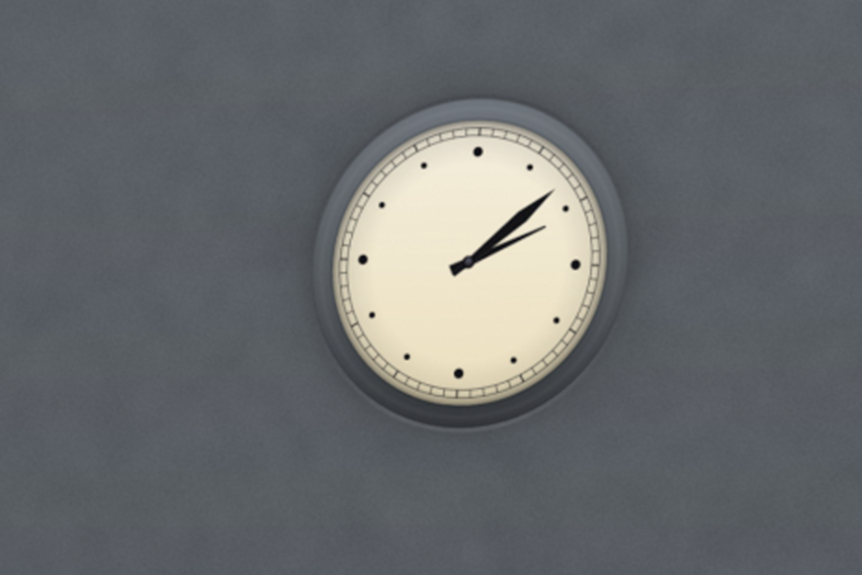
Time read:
2.08
